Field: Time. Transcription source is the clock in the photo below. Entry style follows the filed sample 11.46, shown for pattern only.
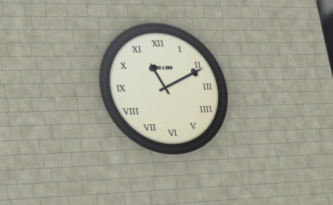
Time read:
11.11
